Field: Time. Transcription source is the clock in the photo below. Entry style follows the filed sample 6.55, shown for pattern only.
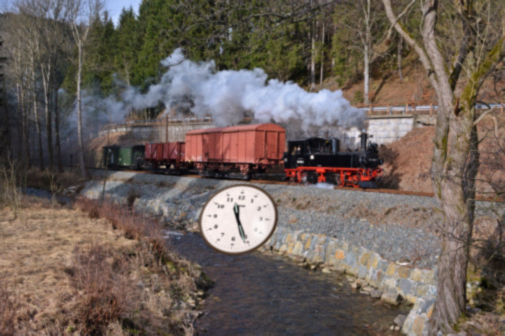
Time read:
11.26
